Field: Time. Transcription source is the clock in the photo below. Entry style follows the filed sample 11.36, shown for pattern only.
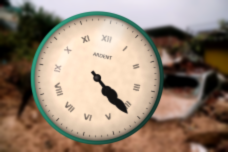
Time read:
4.21
